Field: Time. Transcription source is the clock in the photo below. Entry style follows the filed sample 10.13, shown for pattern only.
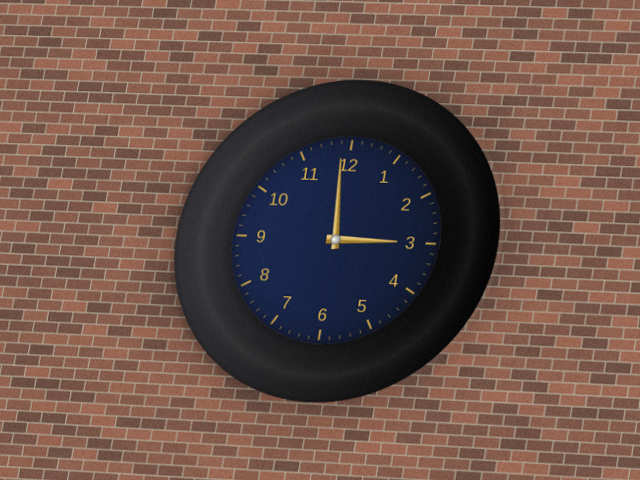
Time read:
2.59
